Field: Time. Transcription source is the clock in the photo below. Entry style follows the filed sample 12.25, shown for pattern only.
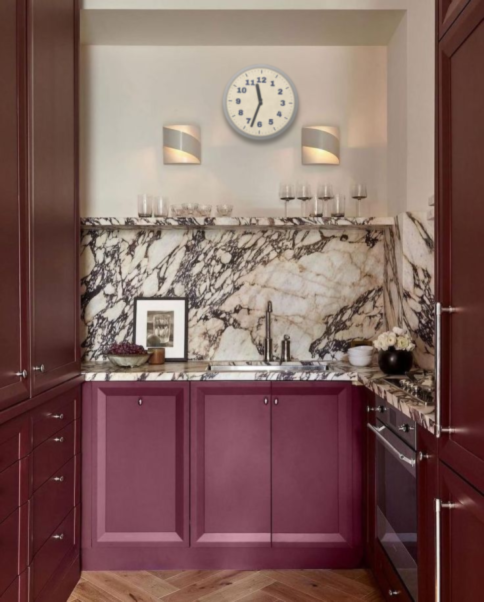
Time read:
11.33
